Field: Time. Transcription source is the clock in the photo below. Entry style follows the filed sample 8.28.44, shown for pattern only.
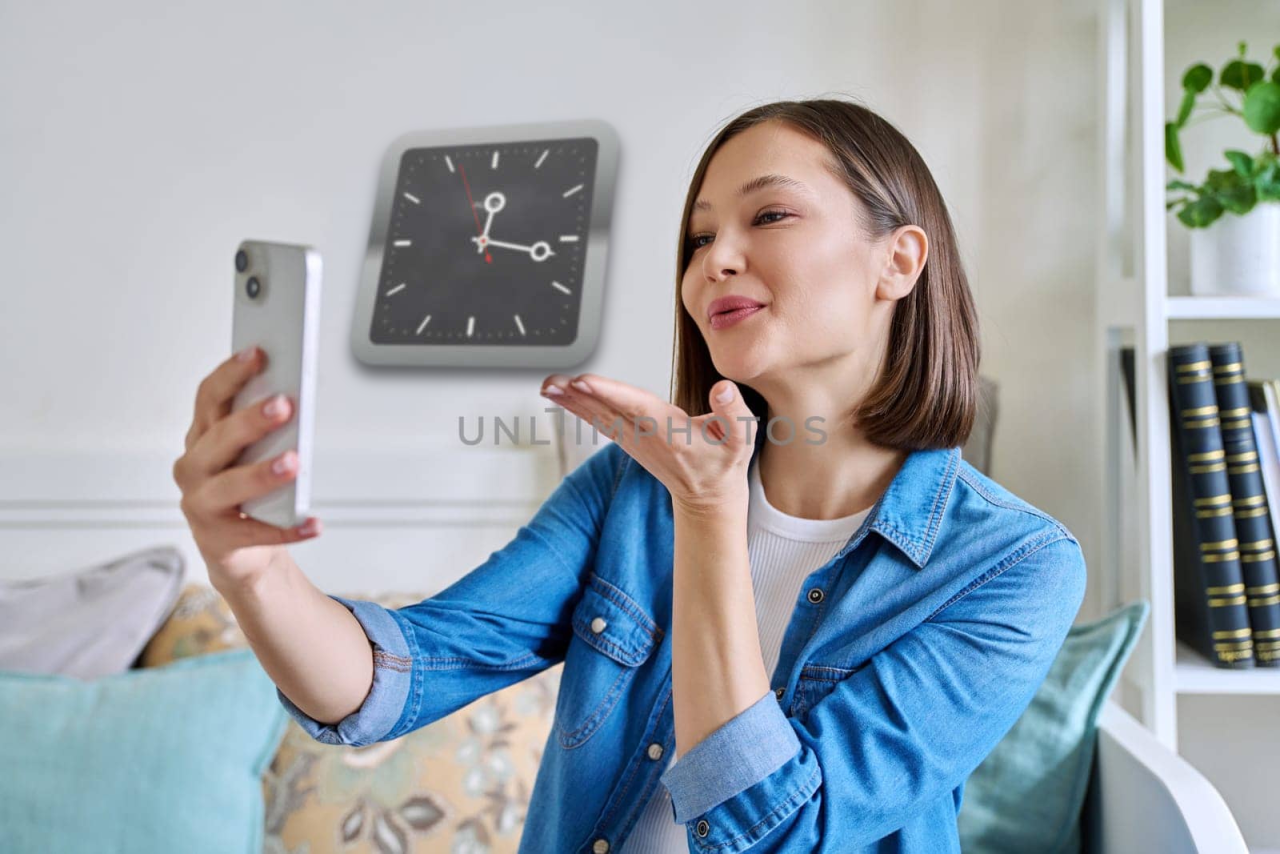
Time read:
12.16.56
